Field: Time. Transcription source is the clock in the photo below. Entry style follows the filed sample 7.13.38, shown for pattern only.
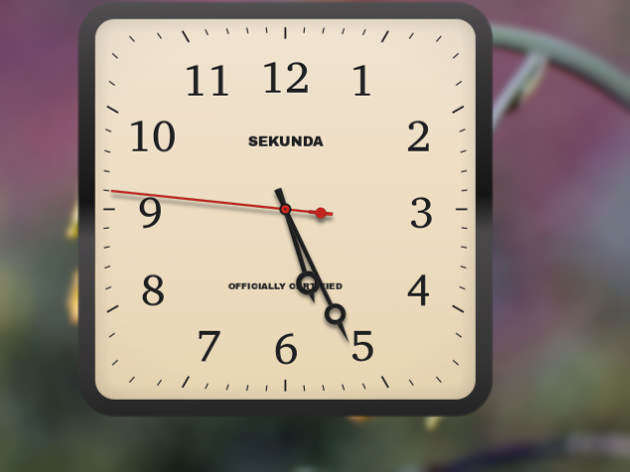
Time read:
5.25.46
